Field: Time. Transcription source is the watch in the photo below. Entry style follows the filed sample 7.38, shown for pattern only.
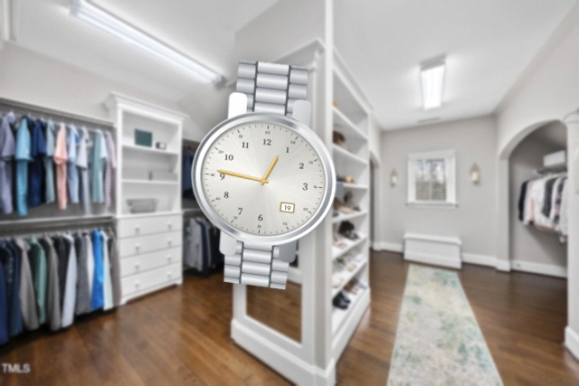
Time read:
12.46
